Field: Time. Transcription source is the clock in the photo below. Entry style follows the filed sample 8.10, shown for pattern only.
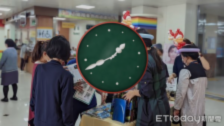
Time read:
1.42
